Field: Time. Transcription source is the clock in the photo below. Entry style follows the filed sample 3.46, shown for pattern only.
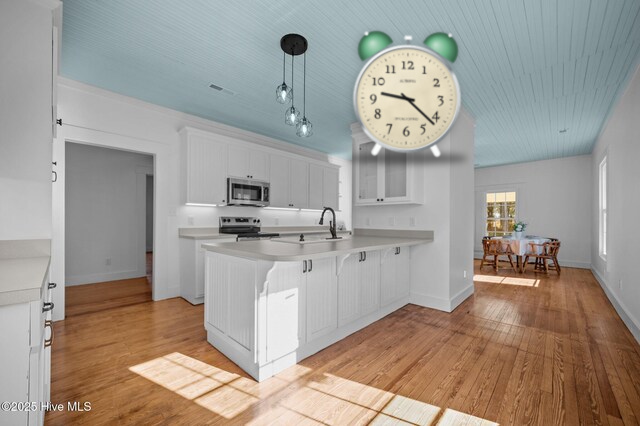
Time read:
9.22
